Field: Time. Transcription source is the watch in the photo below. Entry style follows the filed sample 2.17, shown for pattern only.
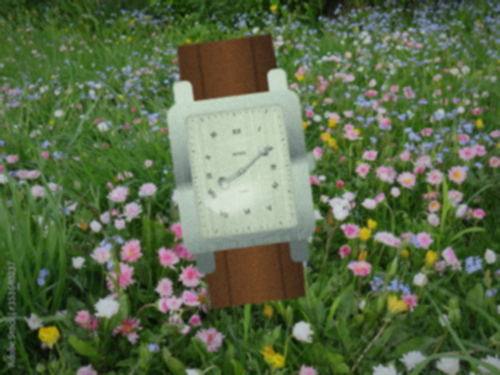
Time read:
8.09
